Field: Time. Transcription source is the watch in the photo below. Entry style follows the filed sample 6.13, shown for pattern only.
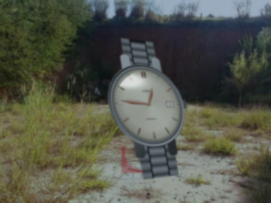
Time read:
12.46
